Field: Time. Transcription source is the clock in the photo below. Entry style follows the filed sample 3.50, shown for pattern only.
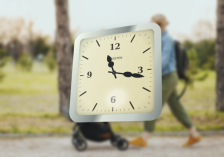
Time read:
11.17
